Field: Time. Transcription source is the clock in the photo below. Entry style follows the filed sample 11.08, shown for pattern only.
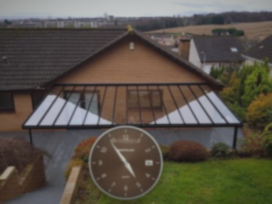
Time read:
4.54
